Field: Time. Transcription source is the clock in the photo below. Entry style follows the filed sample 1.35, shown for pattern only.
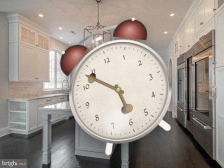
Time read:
5.53
